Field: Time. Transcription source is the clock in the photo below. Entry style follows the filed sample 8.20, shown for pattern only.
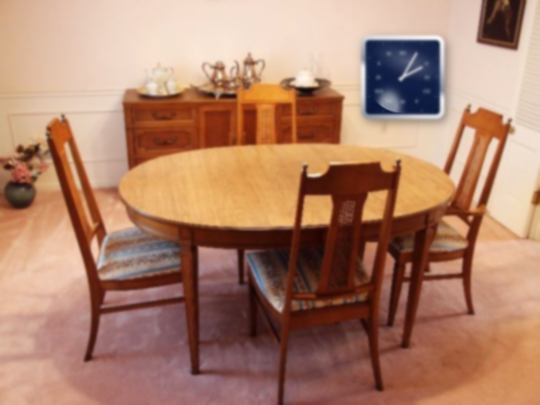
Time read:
2.05
